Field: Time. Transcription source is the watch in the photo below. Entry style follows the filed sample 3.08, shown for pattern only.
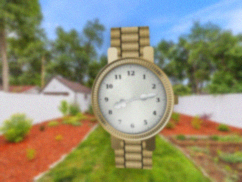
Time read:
8.13
